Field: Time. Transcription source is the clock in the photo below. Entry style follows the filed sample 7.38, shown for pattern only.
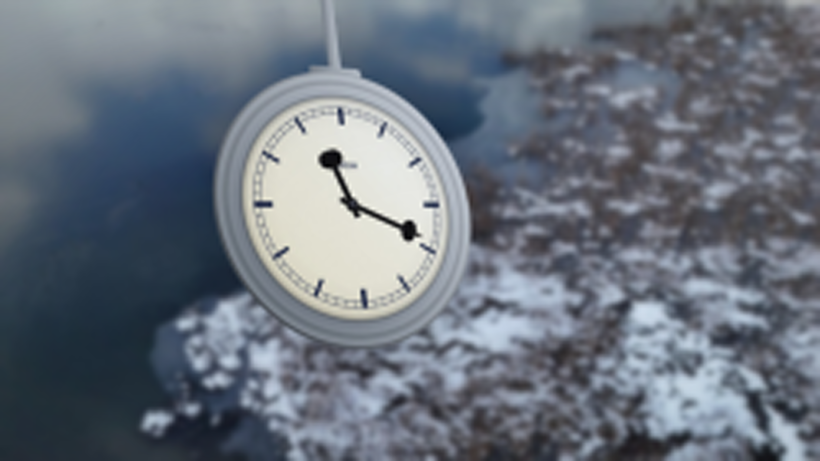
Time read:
11.19
